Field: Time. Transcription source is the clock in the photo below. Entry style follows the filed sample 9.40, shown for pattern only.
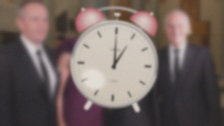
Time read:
1.00
